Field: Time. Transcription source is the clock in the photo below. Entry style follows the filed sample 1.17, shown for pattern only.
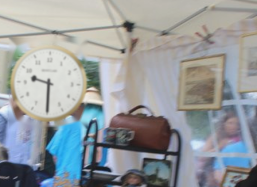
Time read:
9.30
